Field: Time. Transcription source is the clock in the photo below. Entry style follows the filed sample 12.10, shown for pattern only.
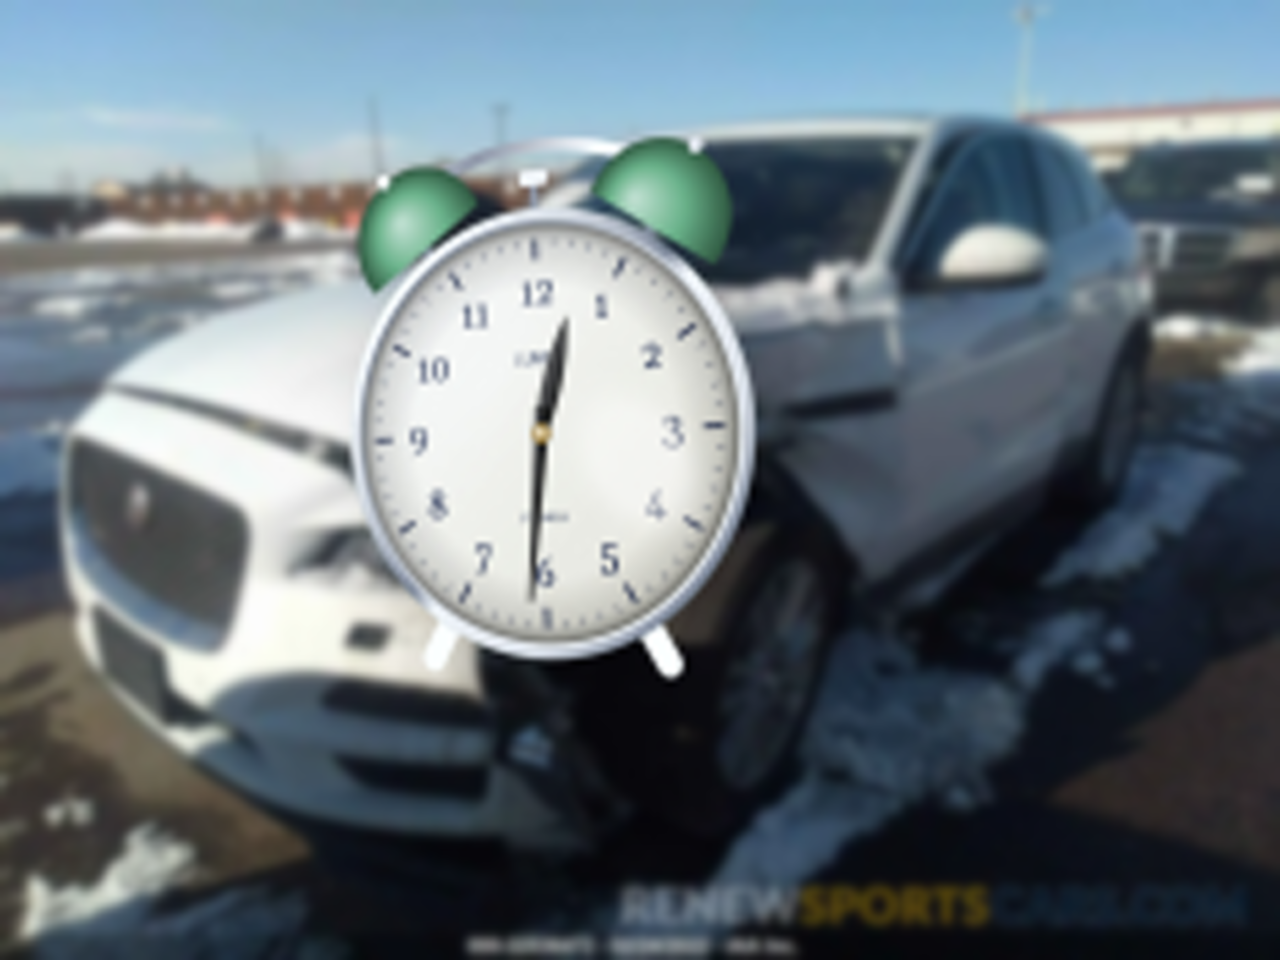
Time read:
12.31
